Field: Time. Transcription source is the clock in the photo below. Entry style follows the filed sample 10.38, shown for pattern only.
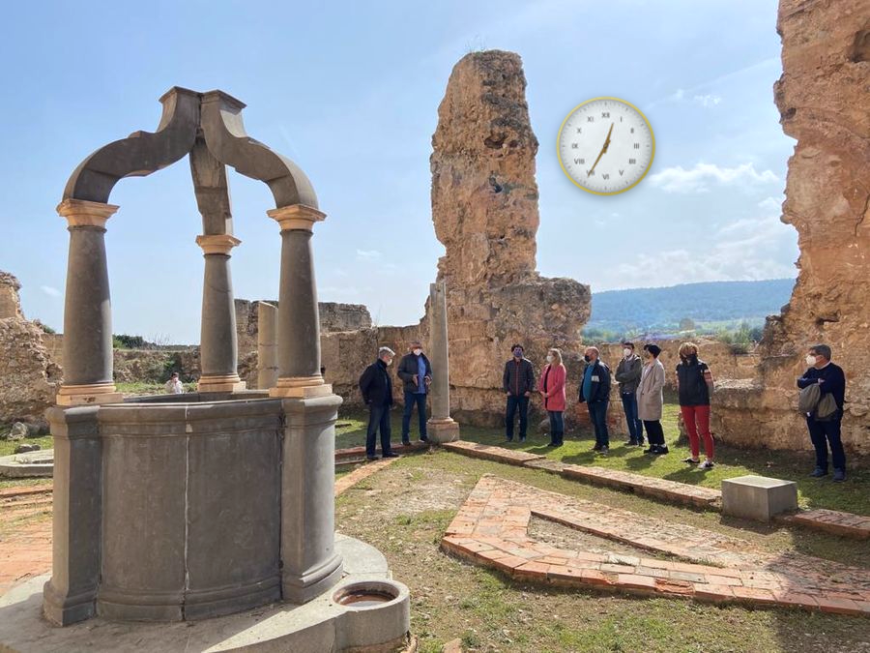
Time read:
12.35
